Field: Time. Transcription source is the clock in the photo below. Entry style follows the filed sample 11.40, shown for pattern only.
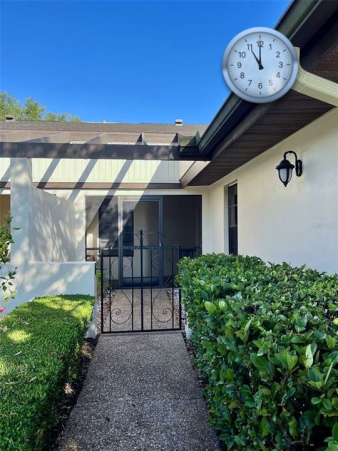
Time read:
11.00
